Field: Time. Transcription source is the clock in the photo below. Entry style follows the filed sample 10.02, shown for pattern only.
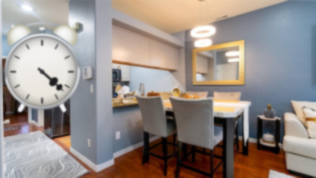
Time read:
4.22
